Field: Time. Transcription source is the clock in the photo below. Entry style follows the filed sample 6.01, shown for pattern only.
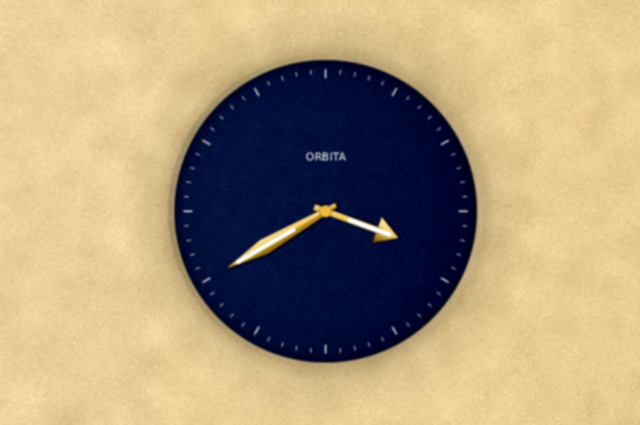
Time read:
3.40
